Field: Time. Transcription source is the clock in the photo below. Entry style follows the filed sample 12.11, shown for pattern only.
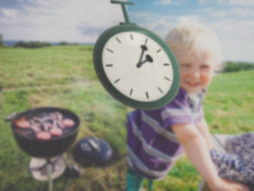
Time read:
2.05
